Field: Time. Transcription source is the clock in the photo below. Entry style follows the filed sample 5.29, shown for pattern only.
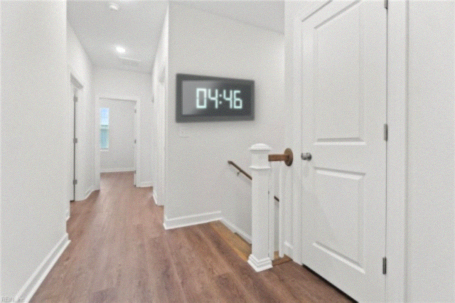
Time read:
4.46
